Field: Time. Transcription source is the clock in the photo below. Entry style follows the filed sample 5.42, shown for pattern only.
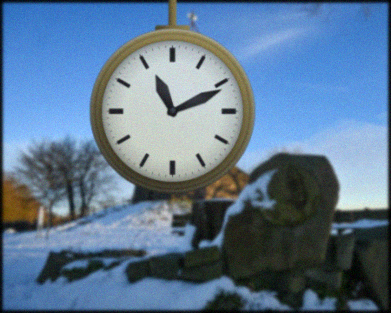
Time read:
11.11
